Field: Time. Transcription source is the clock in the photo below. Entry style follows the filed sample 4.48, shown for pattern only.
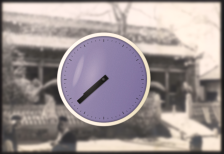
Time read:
7.38
